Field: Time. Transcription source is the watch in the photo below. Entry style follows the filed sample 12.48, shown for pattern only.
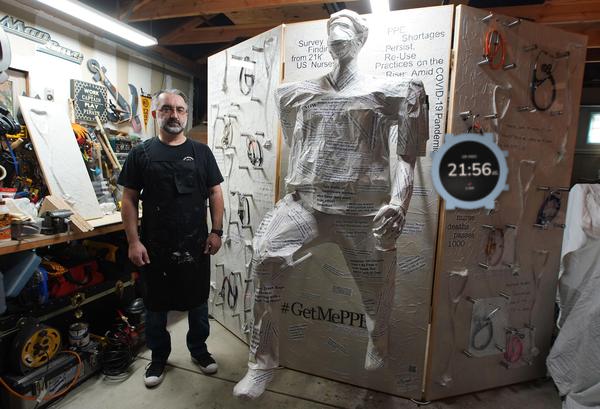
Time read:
21.56
